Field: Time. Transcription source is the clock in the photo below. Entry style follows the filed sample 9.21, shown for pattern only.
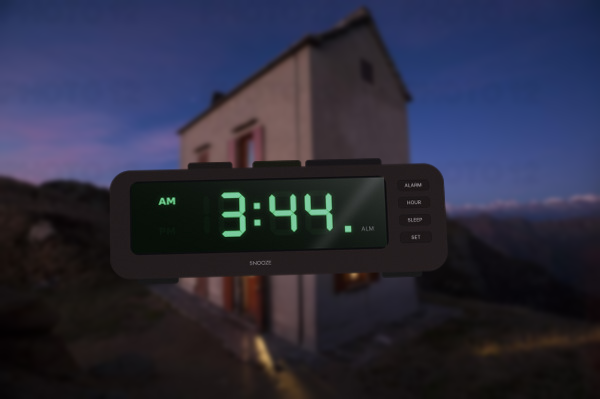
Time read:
3.44
